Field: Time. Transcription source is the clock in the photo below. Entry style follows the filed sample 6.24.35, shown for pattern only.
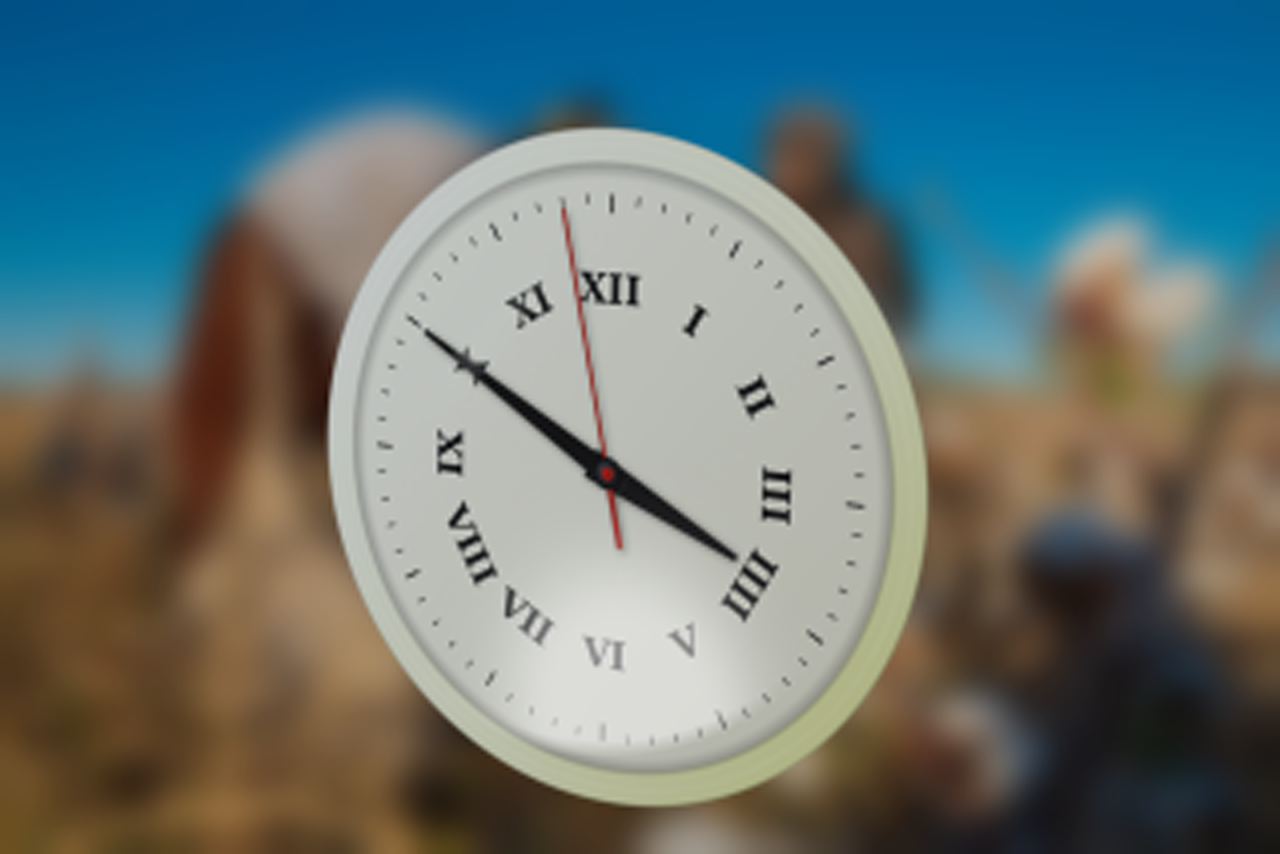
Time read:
3.49.58
